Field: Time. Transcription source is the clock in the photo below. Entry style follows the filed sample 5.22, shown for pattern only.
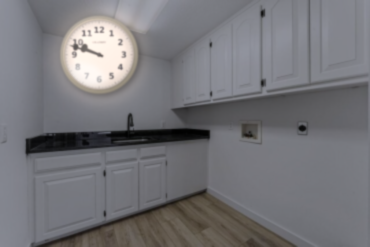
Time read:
9.48
